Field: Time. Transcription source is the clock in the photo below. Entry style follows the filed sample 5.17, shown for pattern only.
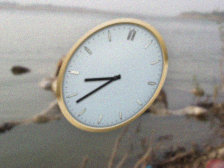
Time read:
8.38
